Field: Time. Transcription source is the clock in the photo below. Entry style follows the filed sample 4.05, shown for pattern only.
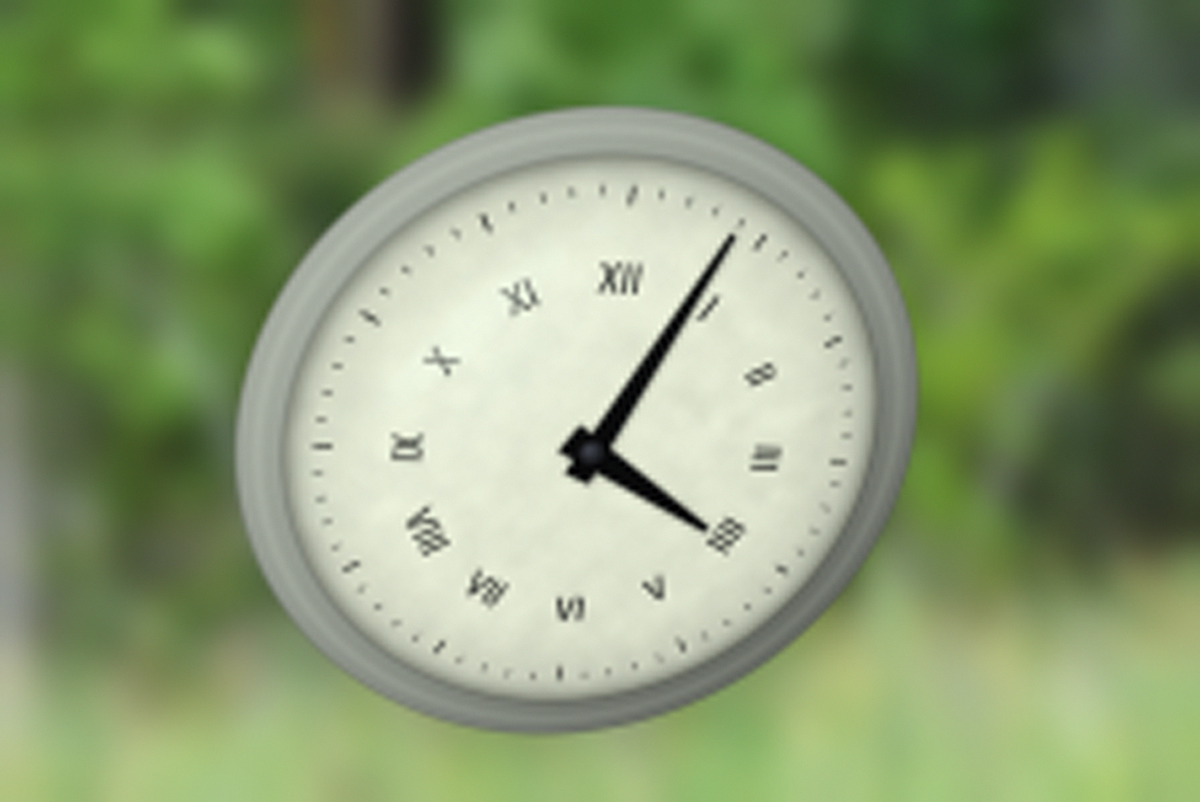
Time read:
4.04
